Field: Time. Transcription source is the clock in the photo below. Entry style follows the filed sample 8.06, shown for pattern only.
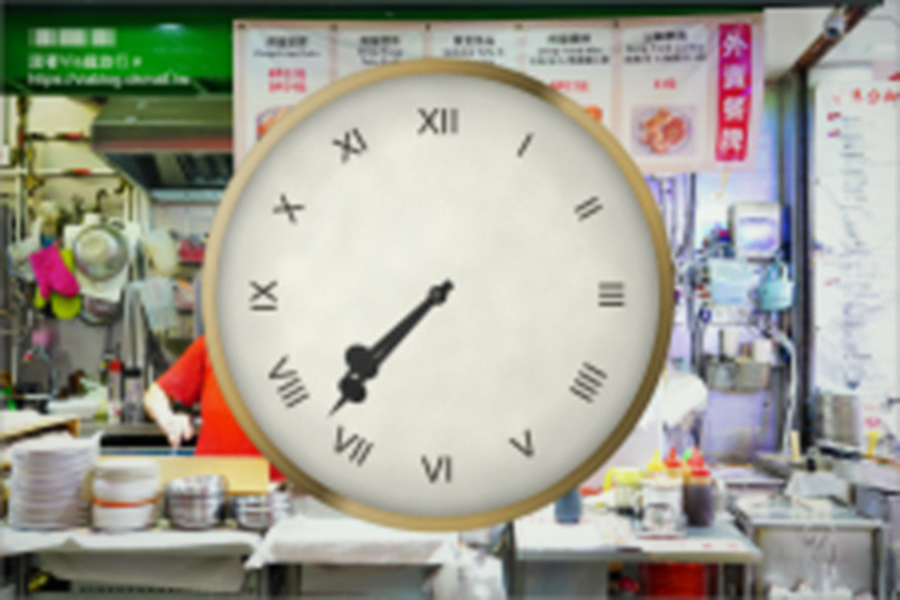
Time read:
7.37
